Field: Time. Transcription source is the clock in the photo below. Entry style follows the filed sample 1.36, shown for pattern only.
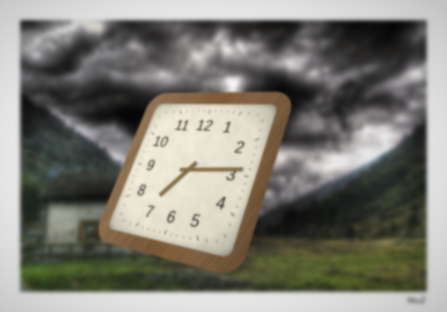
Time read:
7.14
